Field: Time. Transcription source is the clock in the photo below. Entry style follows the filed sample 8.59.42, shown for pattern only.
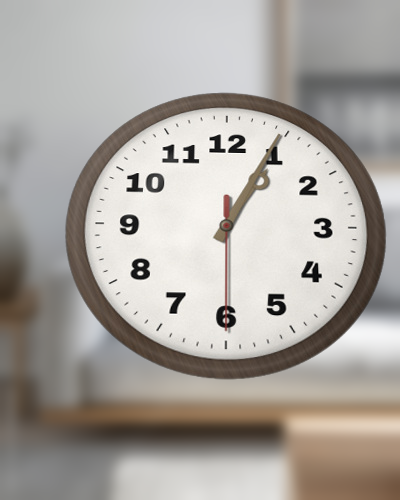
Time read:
1.04.30
